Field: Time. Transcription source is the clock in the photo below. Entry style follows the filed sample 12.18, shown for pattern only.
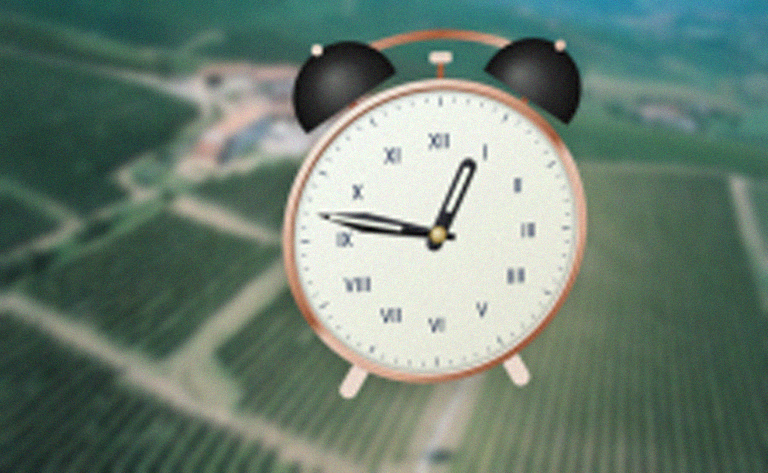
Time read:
12.47
